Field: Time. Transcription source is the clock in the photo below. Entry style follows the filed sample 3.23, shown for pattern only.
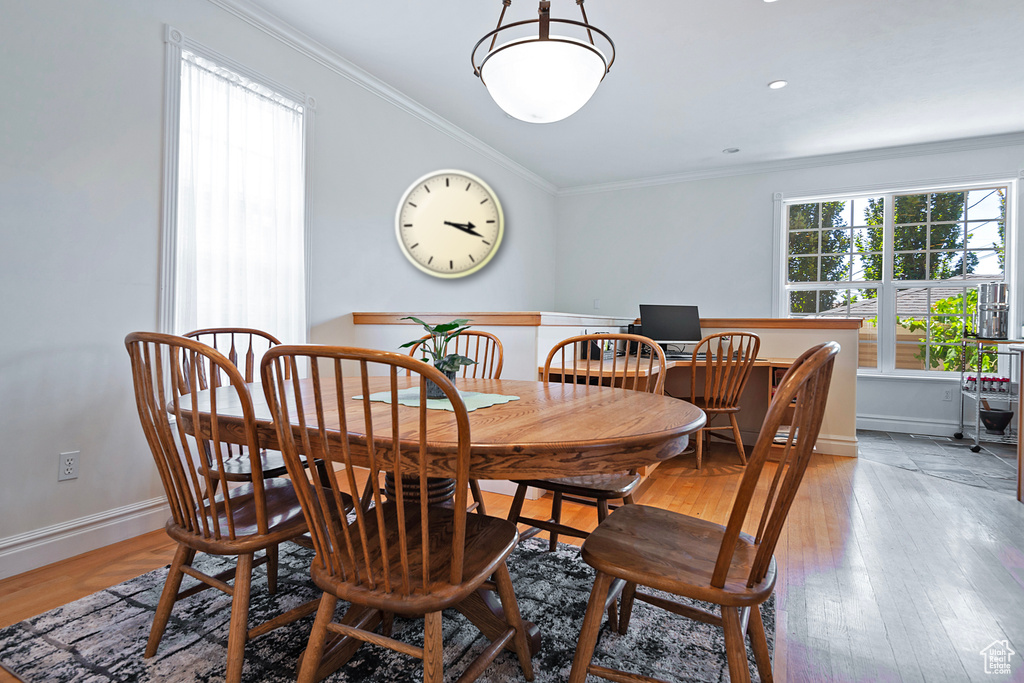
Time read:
3.19
